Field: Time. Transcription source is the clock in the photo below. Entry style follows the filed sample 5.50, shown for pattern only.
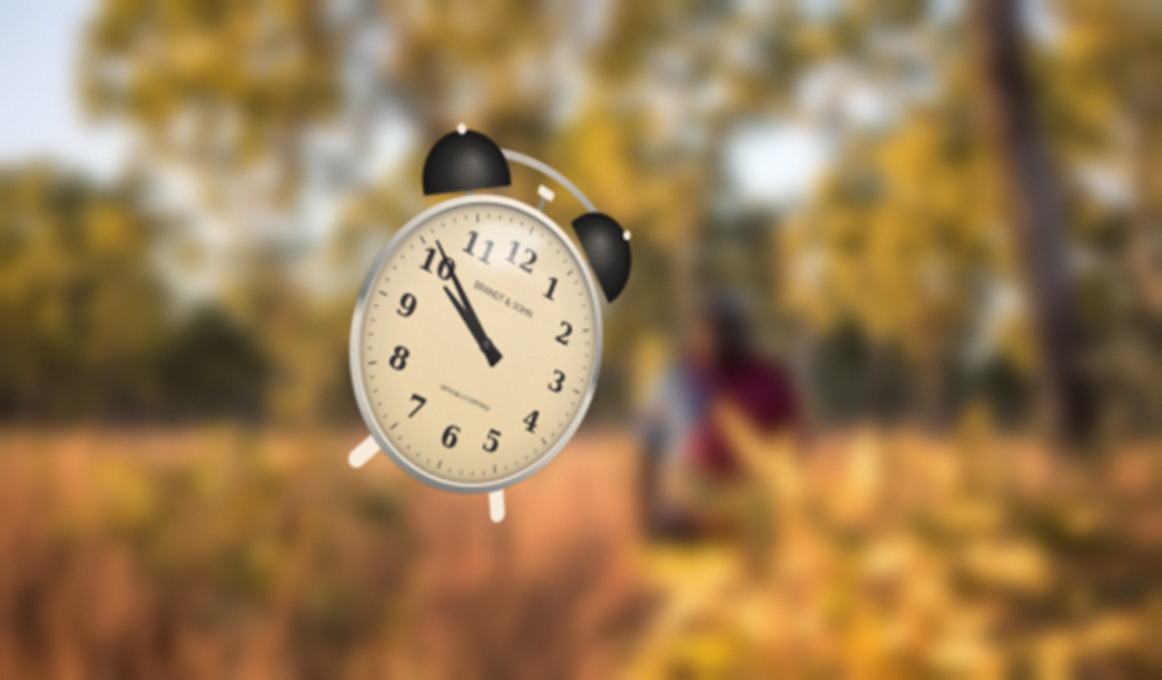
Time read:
9.51
